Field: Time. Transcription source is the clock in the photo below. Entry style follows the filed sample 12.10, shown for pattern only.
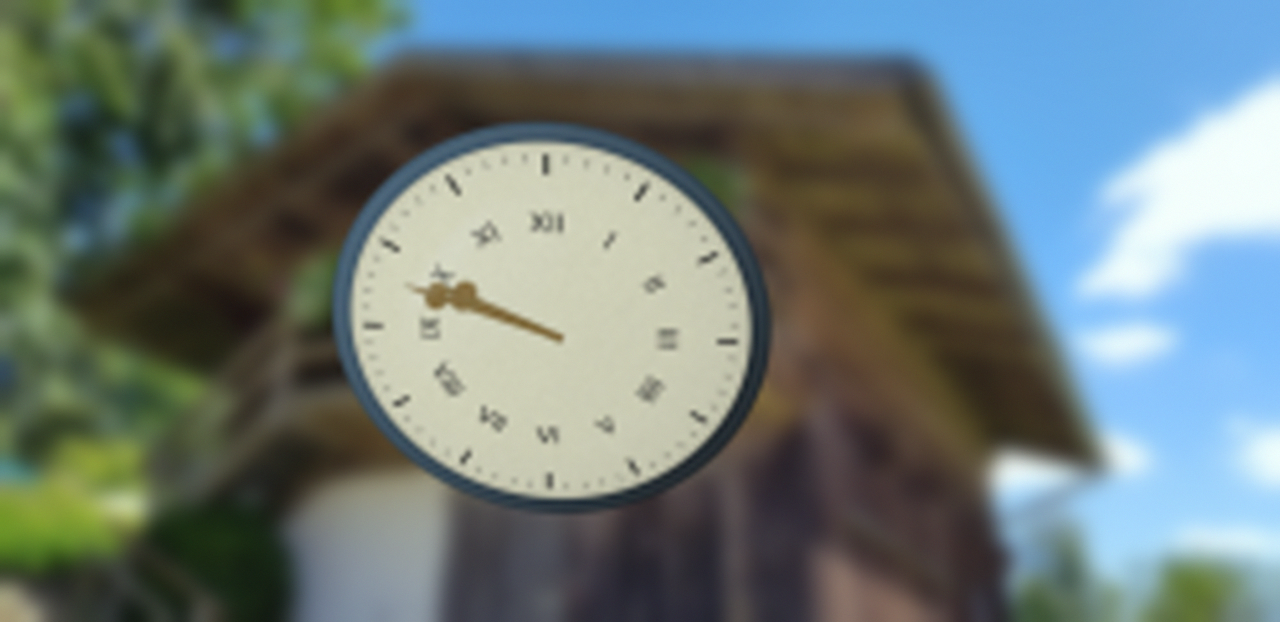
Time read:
9.48
